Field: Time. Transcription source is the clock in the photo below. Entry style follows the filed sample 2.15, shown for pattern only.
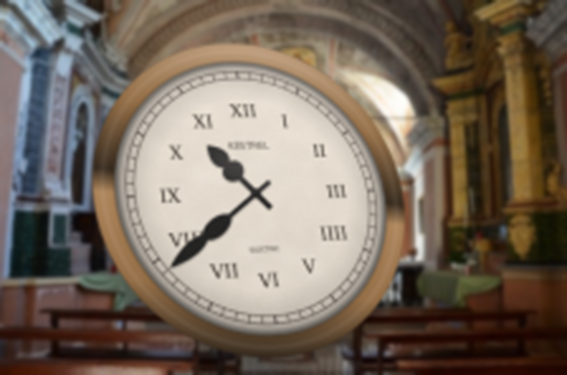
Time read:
10.39
